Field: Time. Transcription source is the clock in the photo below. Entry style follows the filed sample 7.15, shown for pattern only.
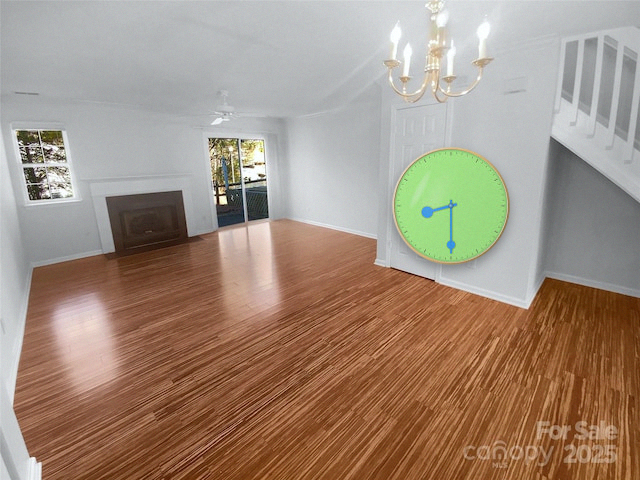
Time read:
8.30
